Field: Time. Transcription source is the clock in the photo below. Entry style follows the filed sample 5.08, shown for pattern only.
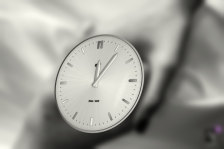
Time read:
12.06
